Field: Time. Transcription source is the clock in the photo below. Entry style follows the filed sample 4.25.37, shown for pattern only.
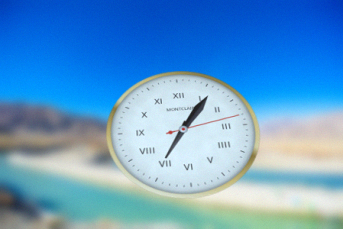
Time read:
7.06.13
